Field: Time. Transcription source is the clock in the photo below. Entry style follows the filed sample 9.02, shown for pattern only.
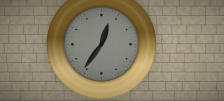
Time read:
12.36
